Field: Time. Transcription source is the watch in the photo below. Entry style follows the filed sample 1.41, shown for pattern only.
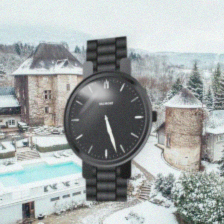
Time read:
5.27
